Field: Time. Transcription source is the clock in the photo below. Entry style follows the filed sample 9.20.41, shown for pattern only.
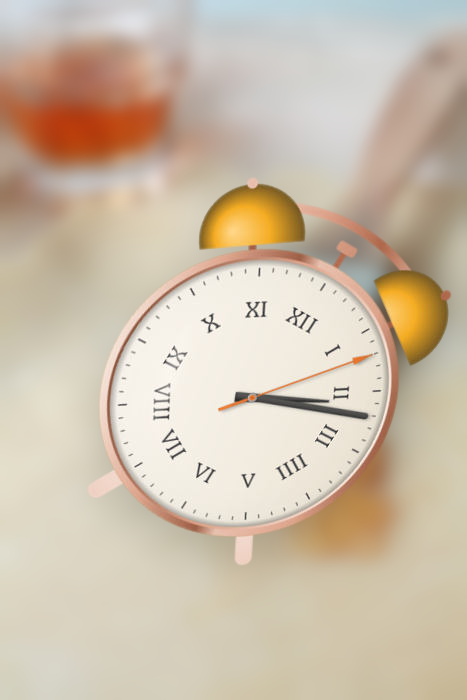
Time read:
2.12.07
